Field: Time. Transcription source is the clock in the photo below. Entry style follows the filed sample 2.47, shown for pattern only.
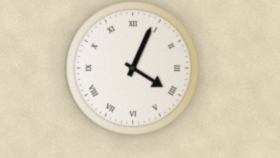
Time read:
4.04
